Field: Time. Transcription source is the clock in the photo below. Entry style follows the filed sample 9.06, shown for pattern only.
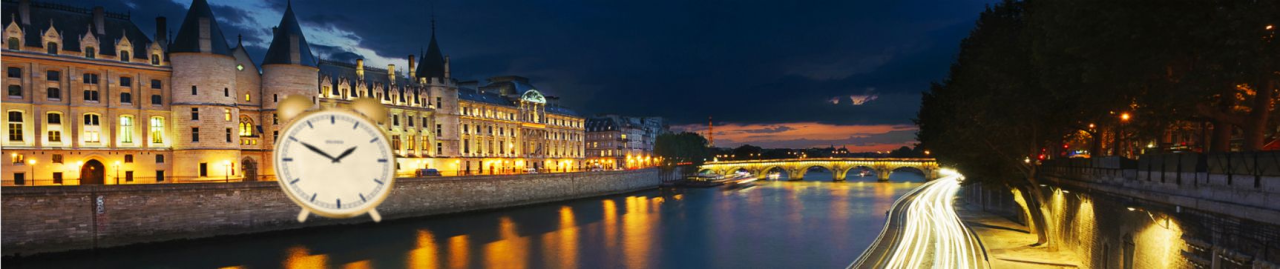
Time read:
1.50
